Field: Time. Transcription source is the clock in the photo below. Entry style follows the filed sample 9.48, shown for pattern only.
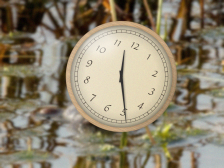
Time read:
11.25
